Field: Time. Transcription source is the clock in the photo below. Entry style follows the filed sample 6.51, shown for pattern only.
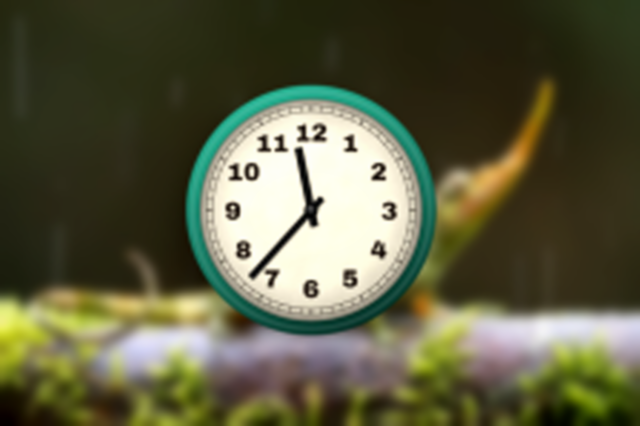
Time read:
11.37
